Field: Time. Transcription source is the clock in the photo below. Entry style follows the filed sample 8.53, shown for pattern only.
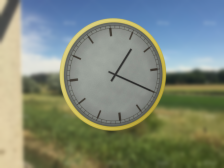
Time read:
1.20
